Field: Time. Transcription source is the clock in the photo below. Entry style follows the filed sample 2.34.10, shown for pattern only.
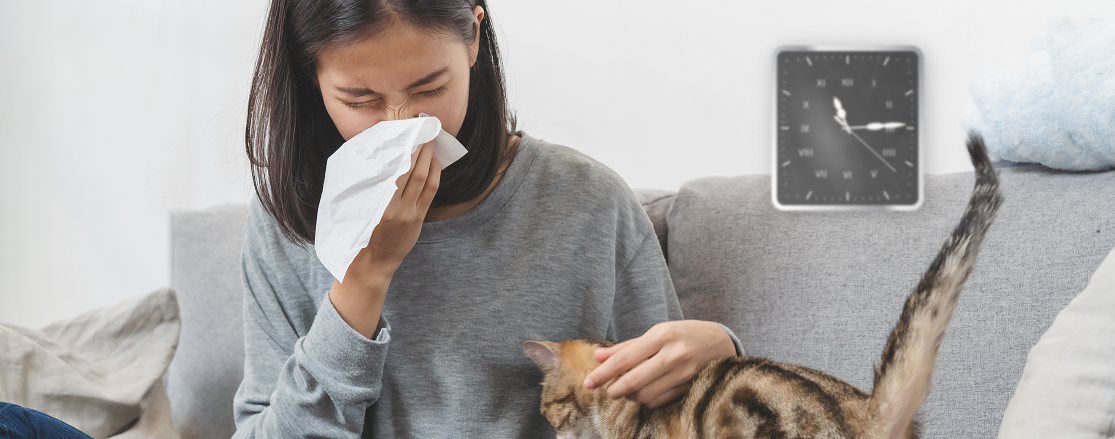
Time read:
11.14.22
